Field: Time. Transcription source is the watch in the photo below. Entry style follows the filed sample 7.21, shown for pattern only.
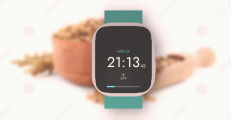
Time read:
21.13
